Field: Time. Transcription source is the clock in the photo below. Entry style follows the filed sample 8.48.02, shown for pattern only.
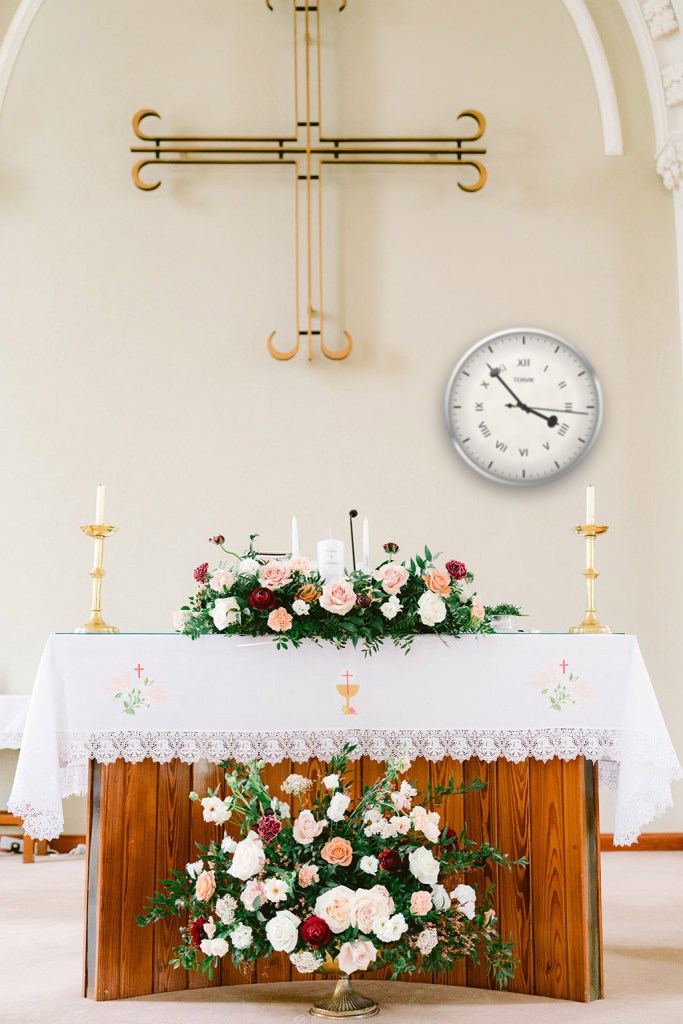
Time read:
3.53.16
